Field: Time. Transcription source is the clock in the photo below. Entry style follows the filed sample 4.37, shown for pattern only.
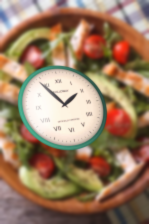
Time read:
1.54
